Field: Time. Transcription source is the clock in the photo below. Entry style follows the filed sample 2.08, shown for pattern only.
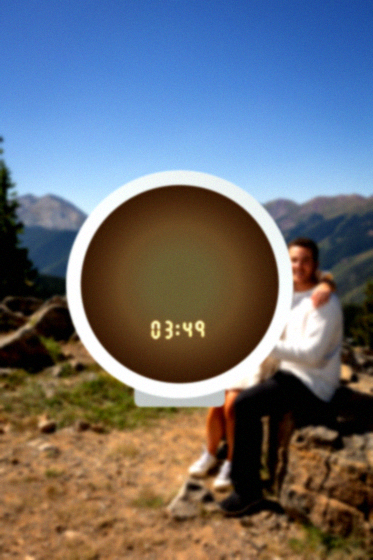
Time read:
3.49
